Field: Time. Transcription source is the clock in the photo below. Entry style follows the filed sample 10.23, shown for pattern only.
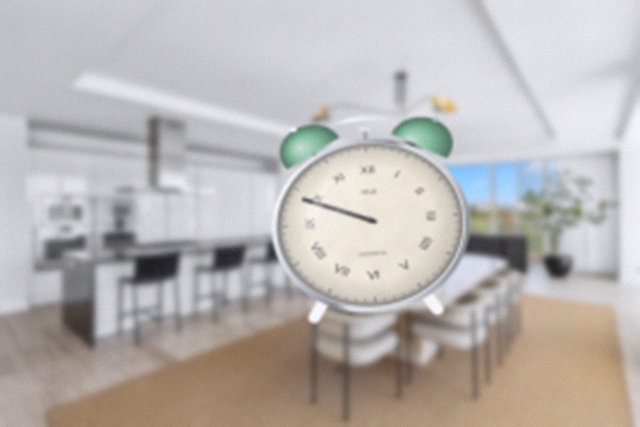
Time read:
9.49
